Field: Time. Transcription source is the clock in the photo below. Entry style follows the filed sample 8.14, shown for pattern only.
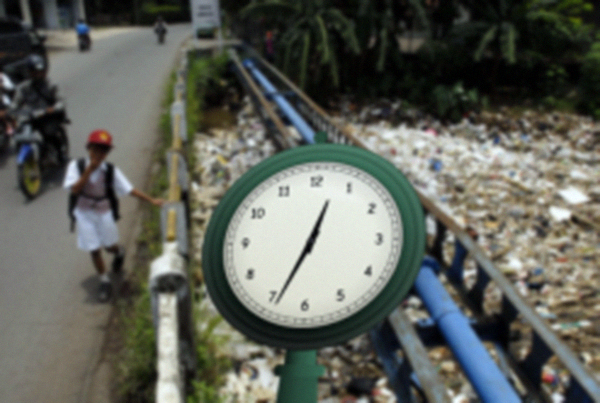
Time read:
12.34
